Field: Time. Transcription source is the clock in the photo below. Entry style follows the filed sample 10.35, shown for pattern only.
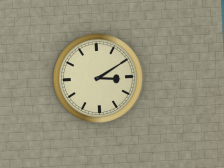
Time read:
3.10
